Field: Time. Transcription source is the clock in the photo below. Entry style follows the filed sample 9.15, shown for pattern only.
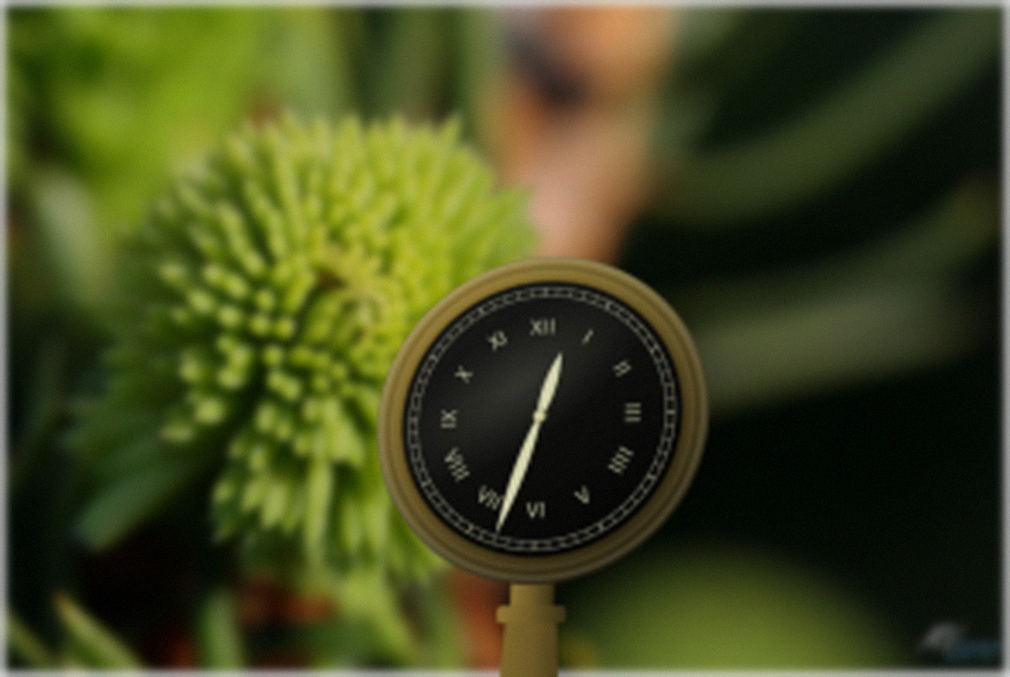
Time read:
12.33
